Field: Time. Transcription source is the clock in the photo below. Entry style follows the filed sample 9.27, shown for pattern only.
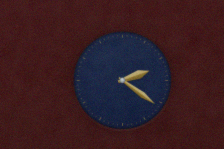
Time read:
2.21
